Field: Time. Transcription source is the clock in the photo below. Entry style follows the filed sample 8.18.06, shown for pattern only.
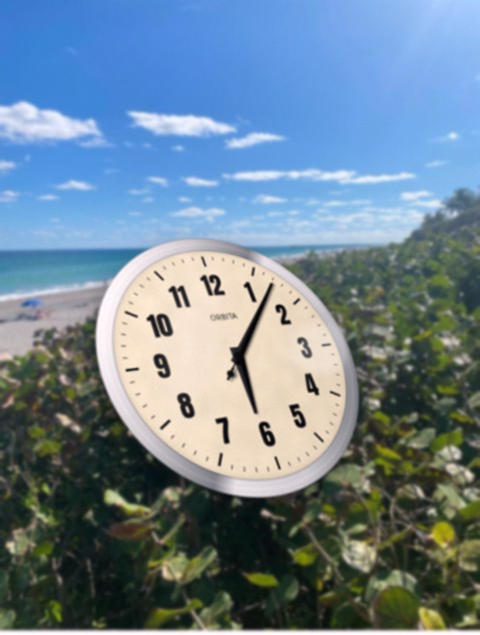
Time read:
6.07.07
